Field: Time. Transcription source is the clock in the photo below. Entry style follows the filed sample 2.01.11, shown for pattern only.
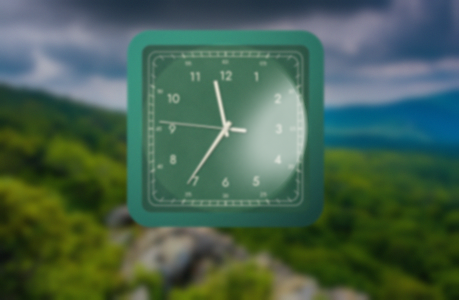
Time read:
11.35.46
